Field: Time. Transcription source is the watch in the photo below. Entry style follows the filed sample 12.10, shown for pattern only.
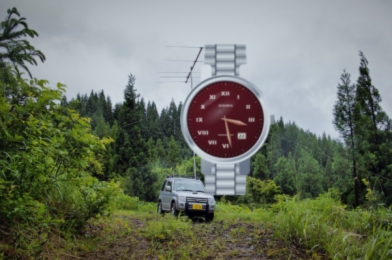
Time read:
3.28
